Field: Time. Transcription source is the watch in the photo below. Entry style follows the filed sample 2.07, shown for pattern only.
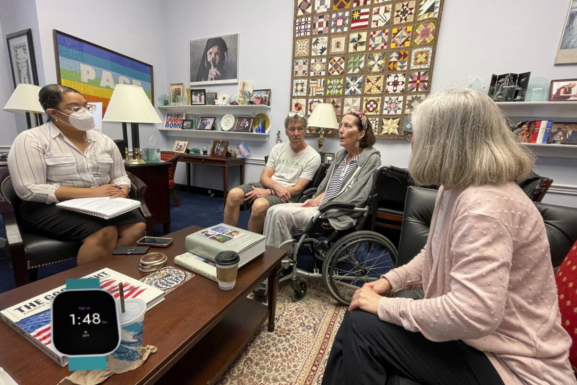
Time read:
1.48
